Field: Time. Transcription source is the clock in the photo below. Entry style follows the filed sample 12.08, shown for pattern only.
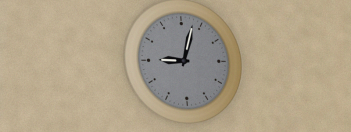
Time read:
9.03
